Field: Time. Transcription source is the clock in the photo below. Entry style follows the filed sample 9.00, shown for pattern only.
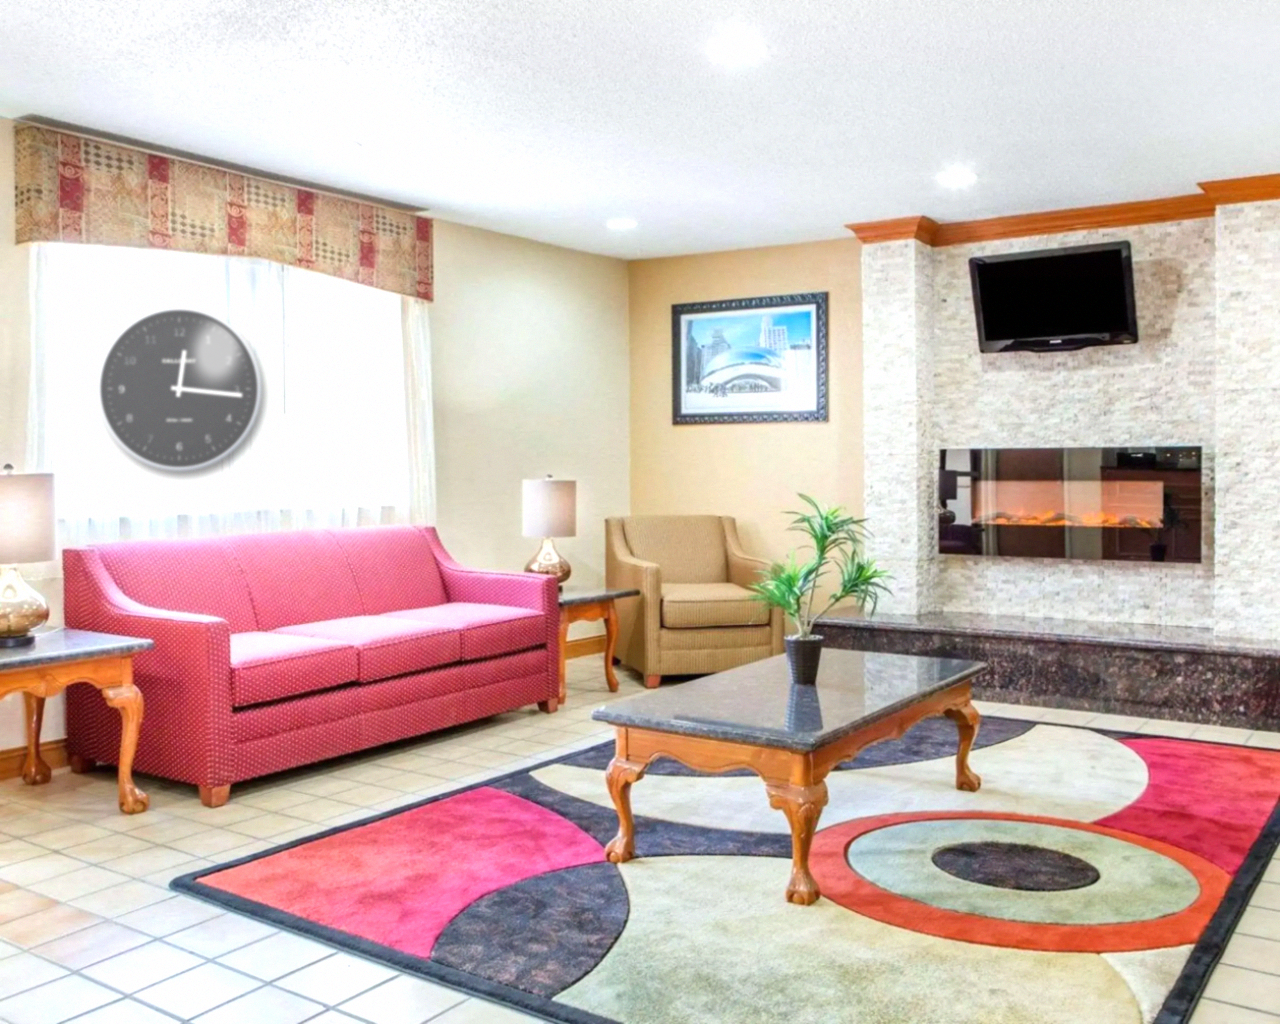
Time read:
12.16
